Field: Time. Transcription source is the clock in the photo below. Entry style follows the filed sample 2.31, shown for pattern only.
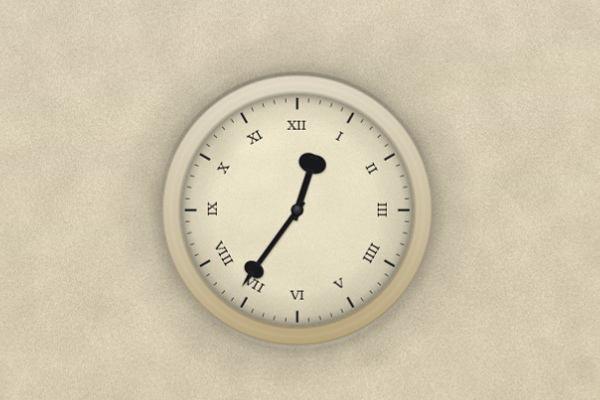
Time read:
12.36
